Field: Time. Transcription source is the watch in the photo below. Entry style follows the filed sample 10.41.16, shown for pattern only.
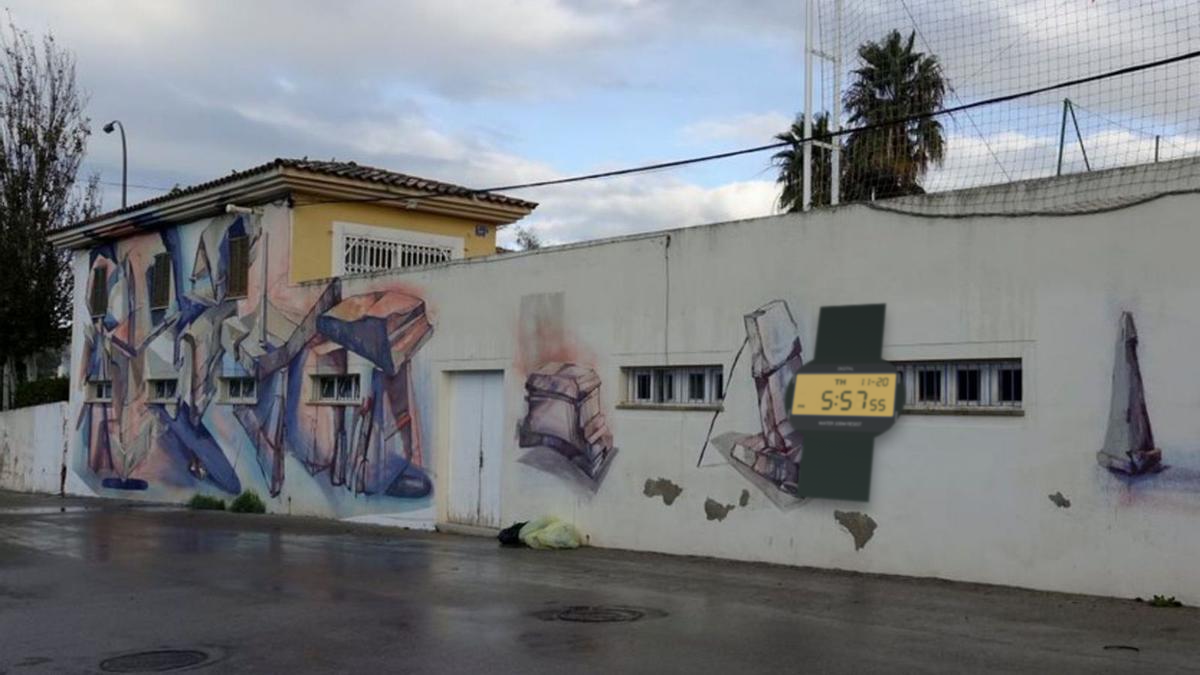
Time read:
5.57.55
